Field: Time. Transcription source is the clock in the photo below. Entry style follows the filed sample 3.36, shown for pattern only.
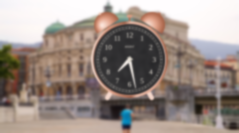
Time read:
7.28
